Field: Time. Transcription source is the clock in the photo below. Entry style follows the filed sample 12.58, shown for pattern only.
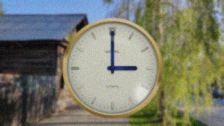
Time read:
3.00
